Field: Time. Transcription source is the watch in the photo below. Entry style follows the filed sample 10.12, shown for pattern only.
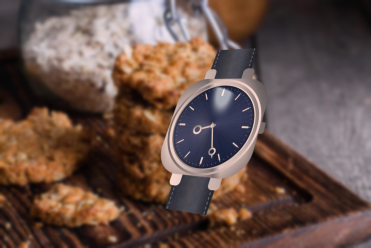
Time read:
8.27
